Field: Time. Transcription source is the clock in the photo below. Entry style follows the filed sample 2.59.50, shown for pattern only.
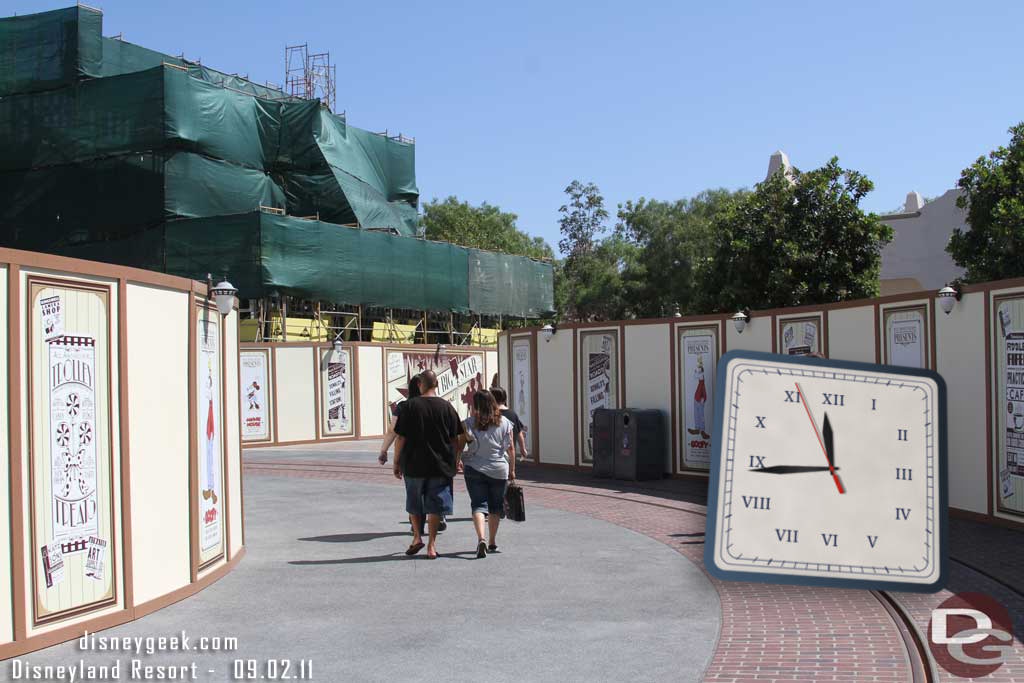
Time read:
11.43.56
